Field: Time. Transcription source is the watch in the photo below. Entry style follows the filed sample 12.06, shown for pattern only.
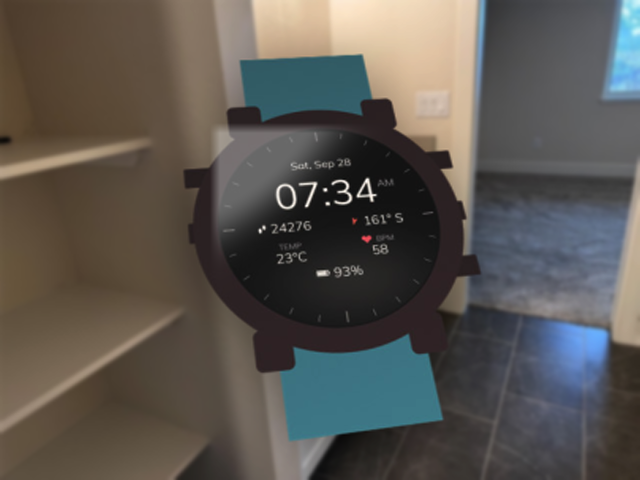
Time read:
7.34
